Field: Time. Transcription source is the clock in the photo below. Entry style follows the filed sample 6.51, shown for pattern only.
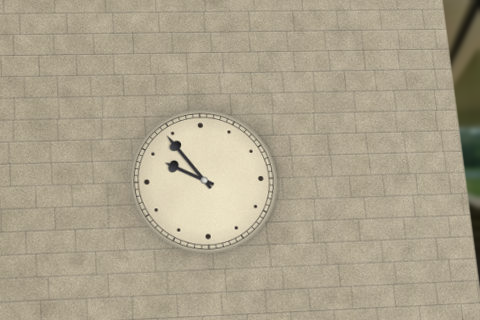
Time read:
9.54
